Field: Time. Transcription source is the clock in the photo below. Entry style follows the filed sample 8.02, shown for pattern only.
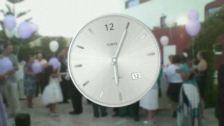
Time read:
6.05
